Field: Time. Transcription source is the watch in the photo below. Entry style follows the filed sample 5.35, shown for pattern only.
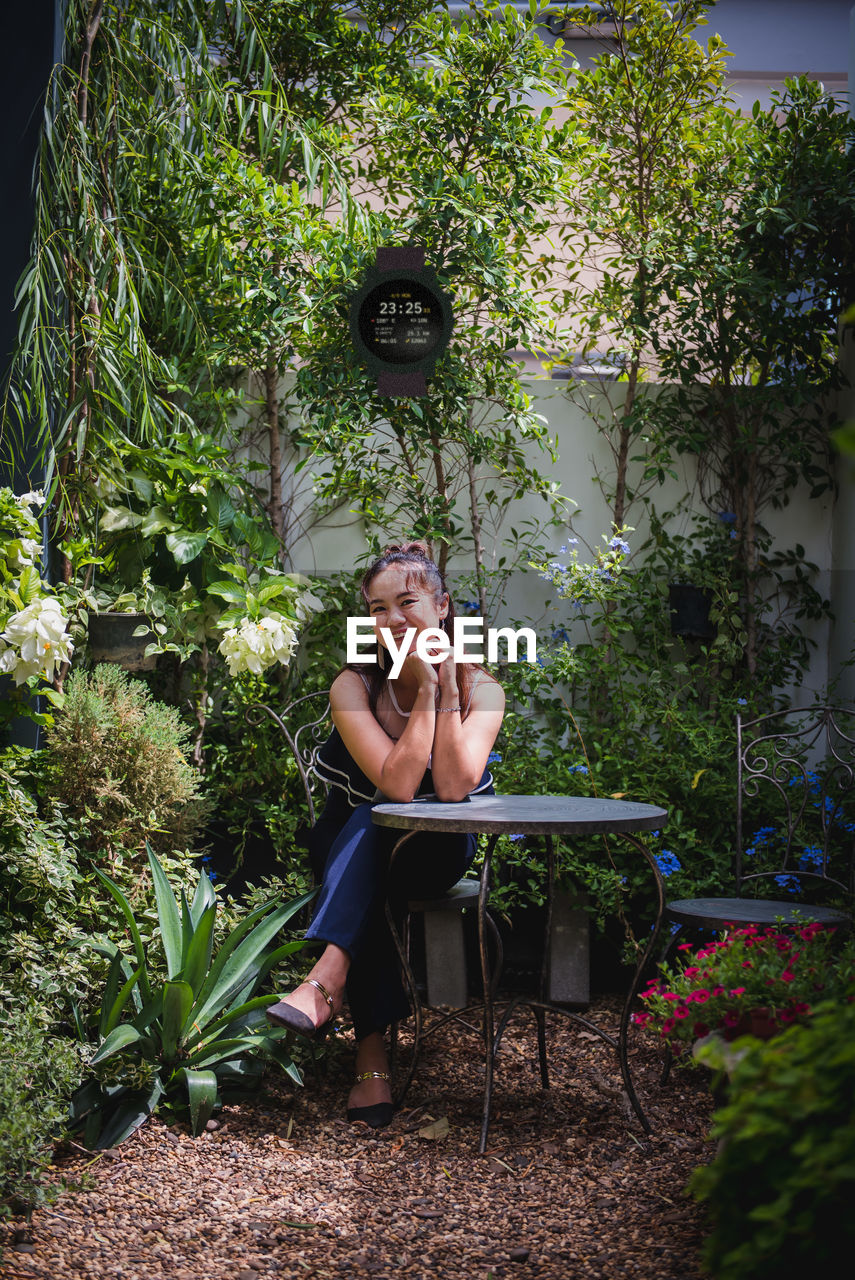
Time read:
23.25
